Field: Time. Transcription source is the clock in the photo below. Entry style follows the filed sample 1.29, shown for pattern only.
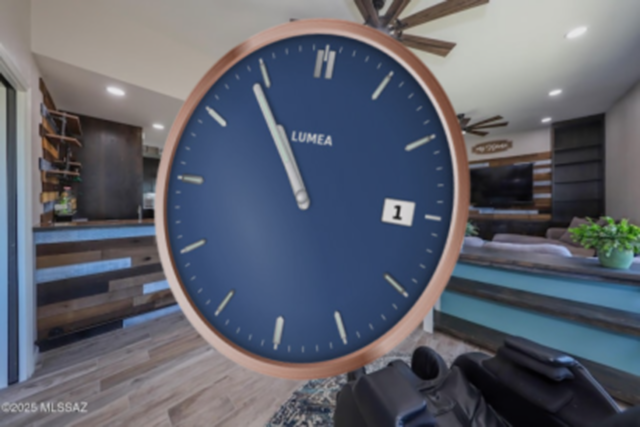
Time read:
10.54
